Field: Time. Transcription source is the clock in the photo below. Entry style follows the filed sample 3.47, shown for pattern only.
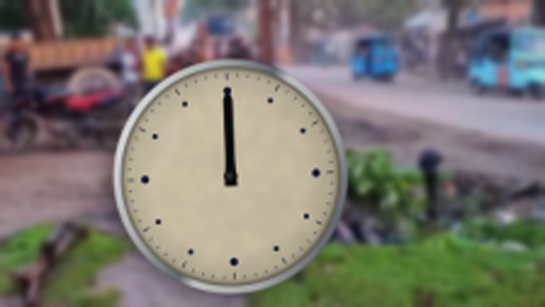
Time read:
12.00
